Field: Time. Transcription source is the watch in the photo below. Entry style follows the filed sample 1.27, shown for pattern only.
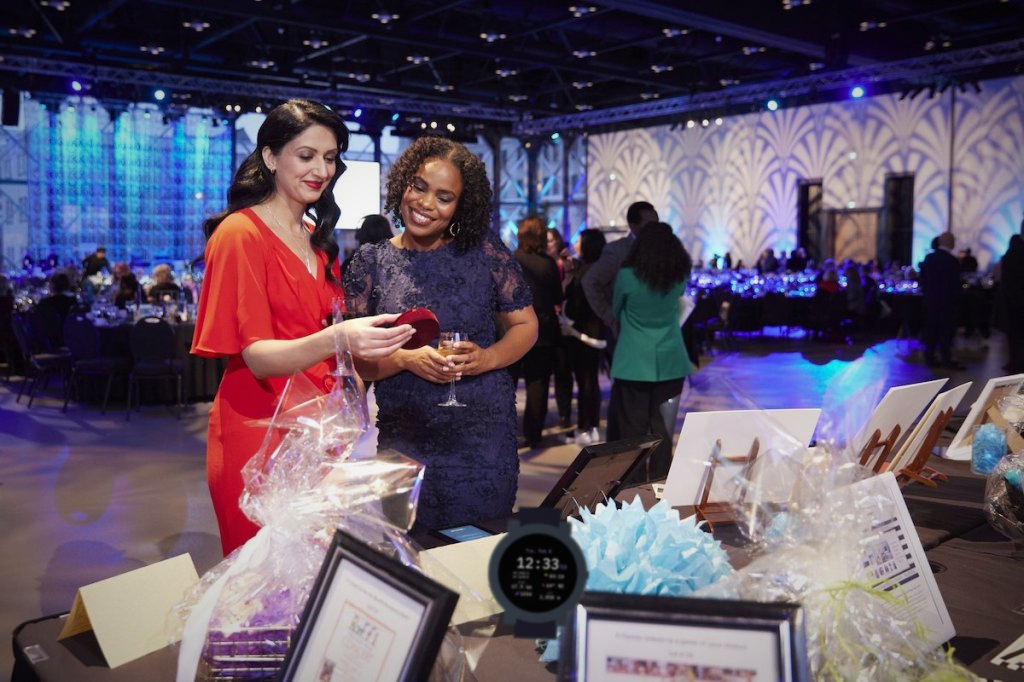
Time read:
12.33
